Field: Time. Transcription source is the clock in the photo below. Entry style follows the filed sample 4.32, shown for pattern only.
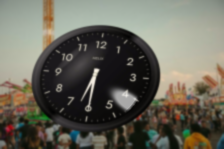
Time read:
6.30
